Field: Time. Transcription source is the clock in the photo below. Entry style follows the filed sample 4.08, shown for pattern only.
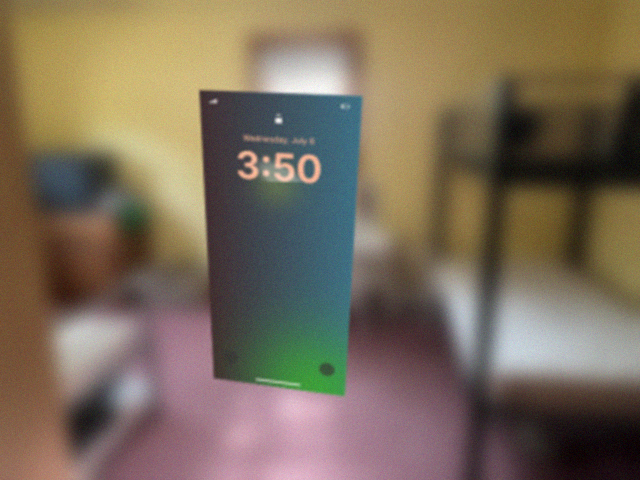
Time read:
3.50
